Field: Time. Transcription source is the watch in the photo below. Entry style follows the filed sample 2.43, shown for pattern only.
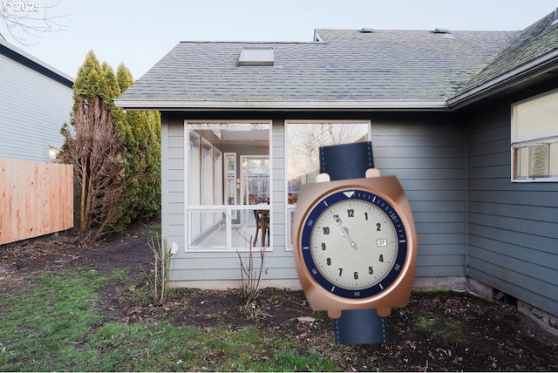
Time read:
10.55
